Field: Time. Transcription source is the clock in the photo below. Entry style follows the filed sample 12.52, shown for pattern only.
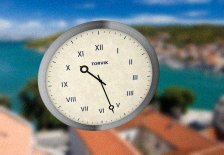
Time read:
10.27
